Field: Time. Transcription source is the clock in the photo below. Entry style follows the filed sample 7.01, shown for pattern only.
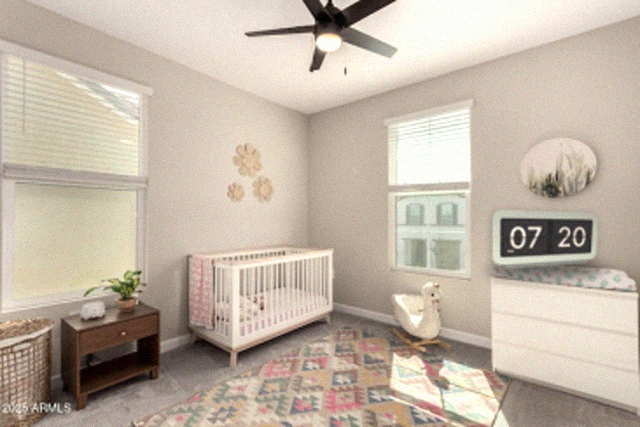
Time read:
7.20
